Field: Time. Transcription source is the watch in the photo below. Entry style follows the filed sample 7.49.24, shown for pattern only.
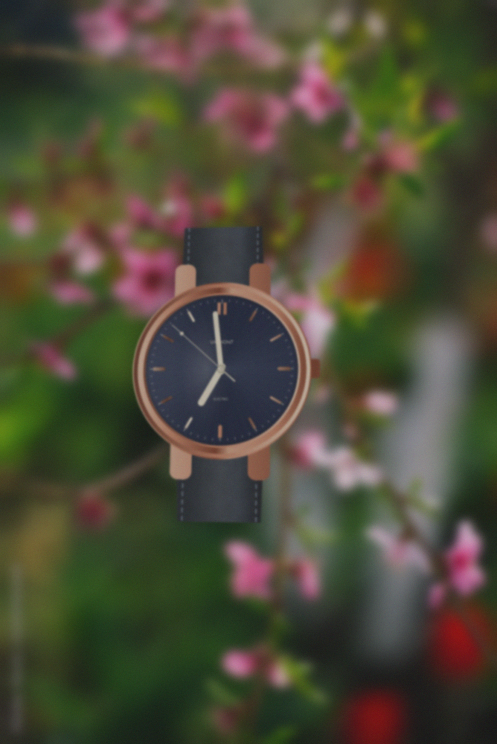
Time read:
6.58.52
